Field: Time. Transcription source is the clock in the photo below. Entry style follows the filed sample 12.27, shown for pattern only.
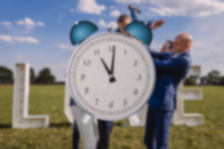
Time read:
11.01
